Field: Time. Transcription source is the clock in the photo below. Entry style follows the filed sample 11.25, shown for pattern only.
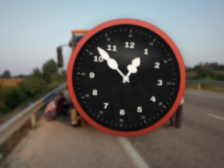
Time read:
12.52
